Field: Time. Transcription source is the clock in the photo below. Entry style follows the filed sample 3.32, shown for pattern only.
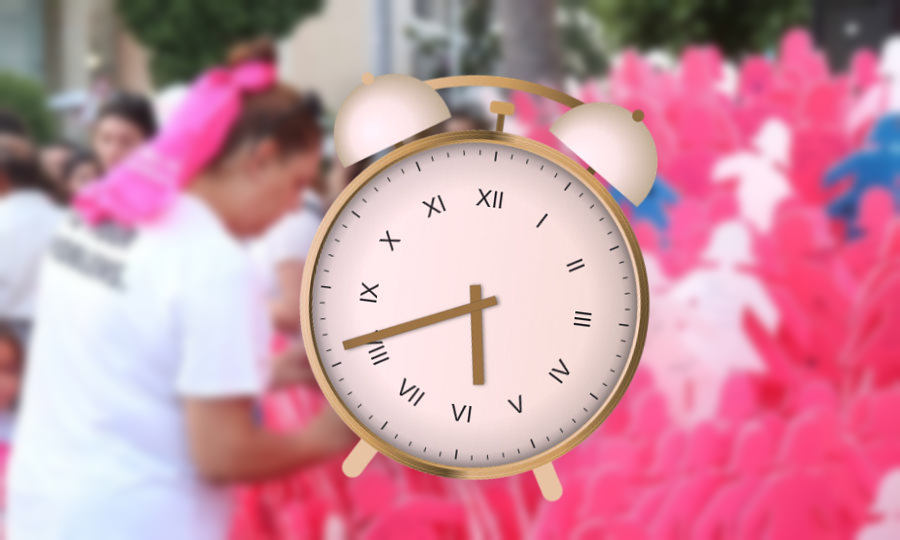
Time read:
5.41
